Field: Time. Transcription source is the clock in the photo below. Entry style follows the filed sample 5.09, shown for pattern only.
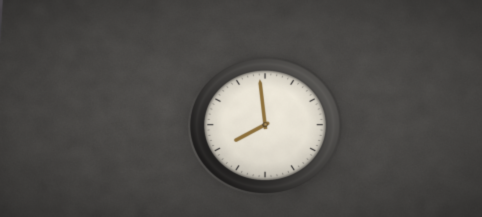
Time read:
7.59
